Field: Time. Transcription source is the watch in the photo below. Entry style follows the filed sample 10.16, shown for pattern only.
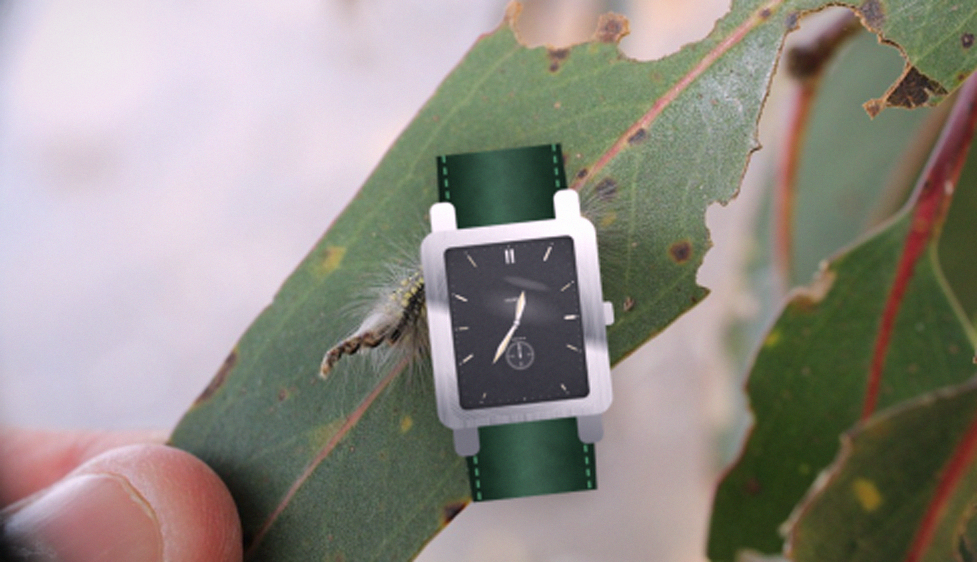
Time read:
12.36
